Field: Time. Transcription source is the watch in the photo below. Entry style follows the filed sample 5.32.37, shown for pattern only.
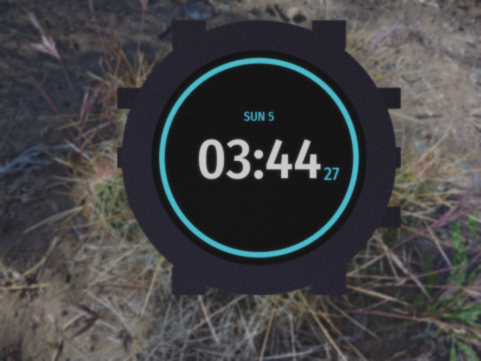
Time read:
3.44.27
